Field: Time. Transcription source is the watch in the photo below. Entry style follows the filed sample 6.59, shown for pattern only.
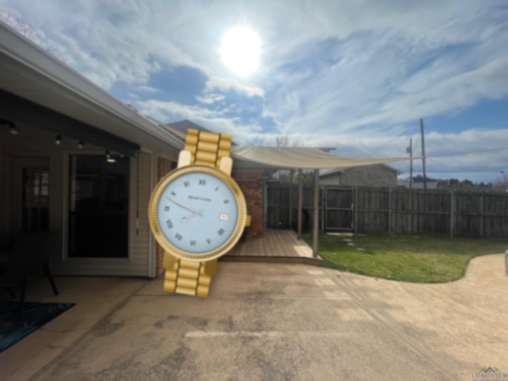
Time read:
7.48
